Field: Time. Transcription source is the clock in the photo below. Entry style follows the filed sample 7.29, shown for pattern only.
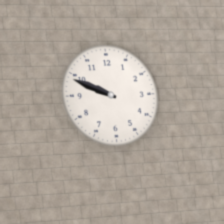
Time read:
9.49
